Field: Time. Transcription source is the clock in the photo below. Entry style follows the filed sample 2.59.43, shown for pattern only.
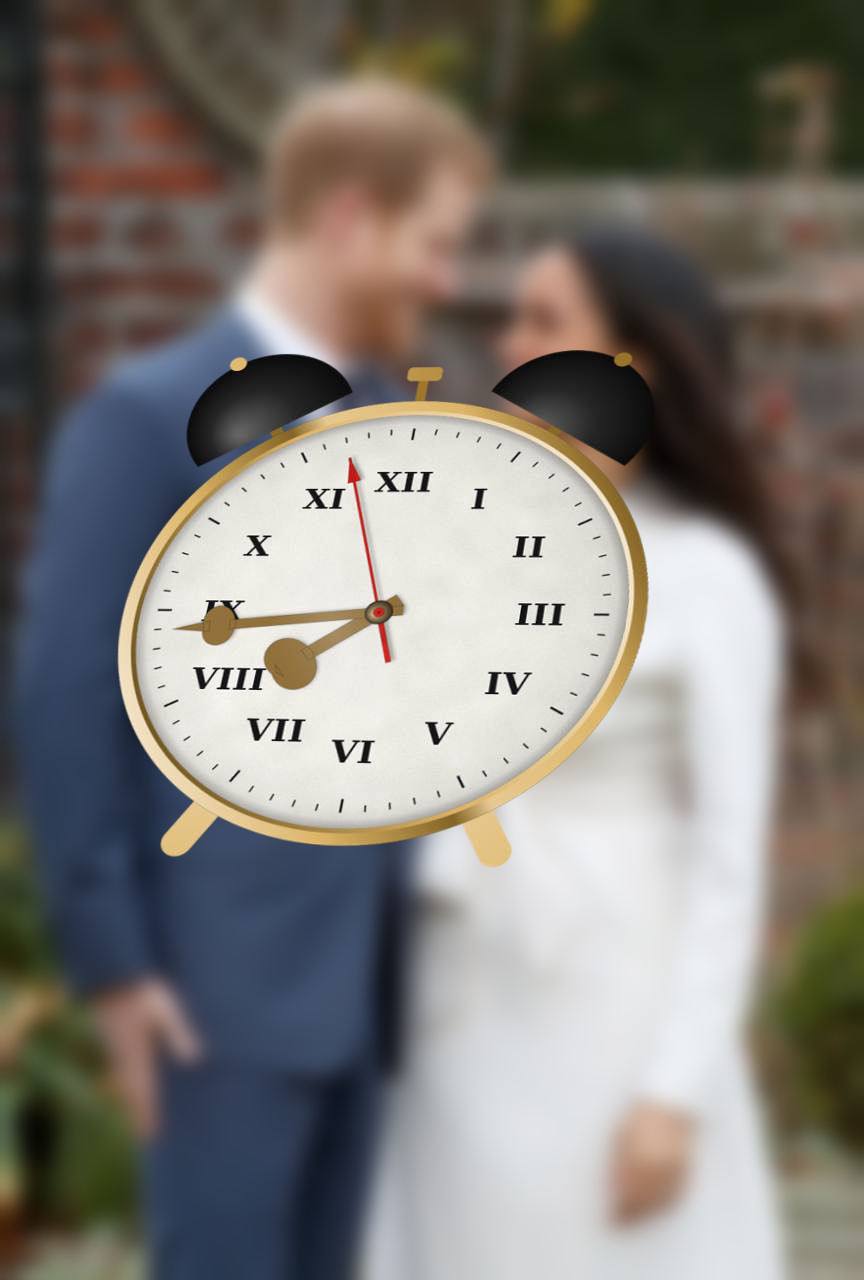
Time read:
7.43.57
